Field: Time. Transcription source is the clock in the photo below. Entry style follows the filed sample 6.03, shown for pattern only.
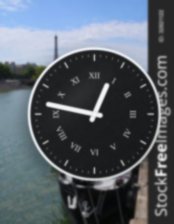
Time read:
12.47
